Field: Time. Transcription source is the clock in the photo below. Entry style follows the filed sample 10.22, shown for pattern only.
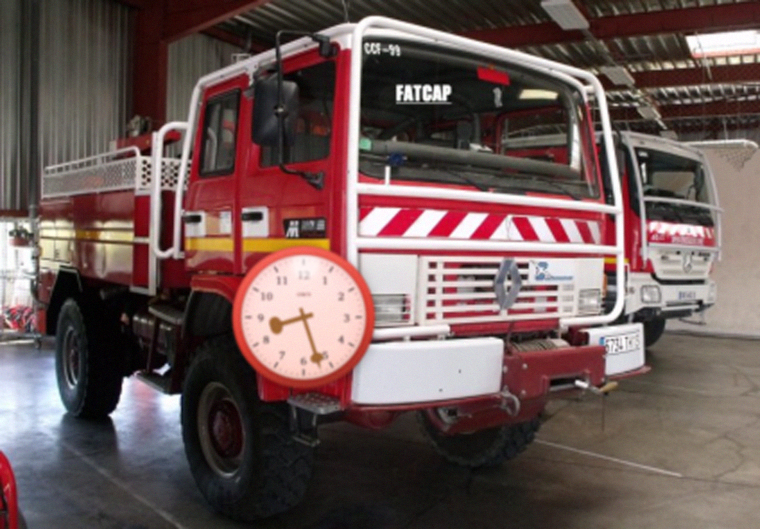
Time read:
8.27
